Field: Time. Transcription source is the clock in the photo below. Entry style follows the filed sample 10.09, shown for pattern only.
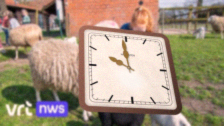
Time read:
9.59
